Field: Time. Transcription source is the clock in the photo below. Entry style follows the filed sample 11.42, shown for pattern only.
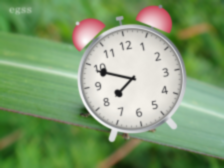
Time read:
7.49
